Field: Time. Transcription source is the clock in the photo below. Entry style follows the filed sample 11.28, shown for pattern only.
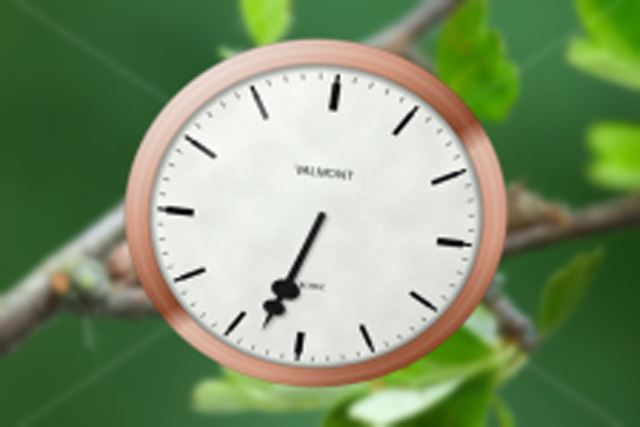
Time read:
6.33
